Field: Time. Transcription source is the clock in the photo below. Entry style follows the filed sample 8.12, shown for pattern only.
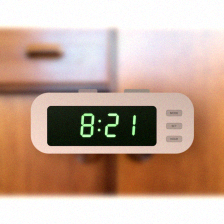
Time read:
8.21
